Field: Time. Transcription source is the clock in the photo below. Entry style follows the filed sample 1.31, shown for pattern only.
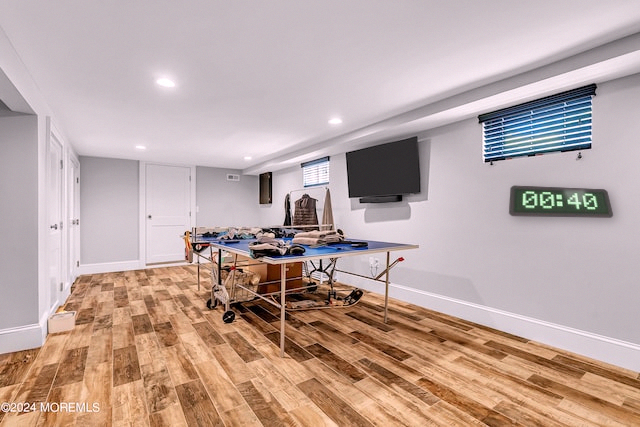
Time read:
0.40
